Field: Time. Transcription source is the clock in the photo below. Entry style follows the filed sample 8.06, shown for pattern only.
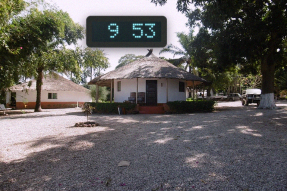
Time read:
9.53
